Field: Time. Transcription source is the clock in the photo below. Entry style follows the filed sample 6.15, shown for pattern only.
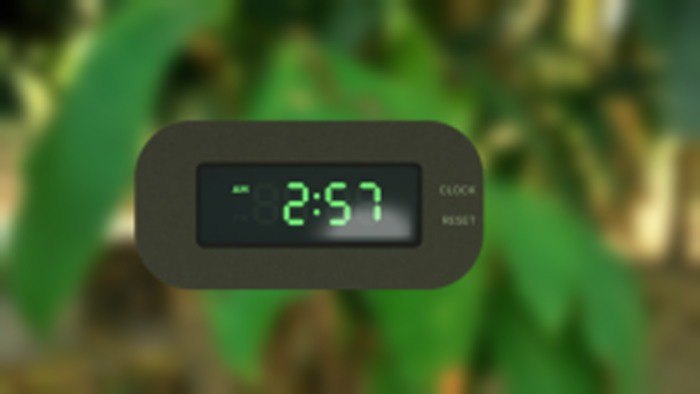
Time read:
2.57
